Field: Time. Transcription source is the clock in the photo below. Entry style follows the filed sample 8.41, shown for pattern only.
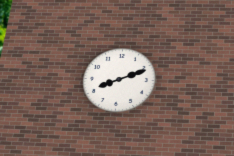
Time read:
8.11
